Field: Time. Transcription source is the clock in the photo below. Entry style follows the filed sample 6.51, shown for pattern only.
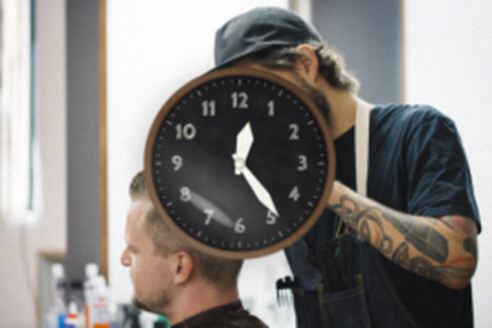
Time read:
12.24
